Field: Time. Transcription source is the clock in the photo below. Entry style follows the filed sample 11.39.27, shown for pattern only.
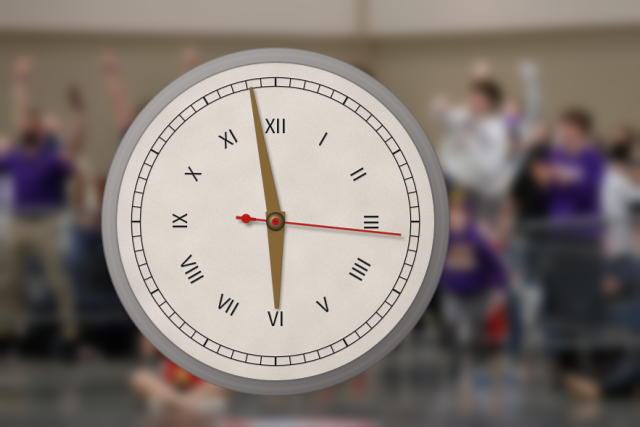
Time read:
5.58.16
